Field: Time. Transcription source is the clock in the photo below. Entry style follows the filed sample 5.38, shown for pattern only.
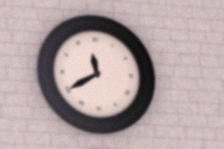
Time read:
11.40
